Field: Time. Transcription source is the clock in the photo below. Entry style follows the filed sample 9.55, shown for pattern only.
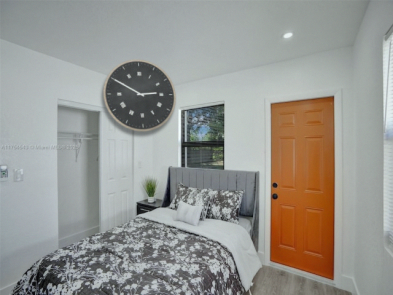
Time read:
2.50
